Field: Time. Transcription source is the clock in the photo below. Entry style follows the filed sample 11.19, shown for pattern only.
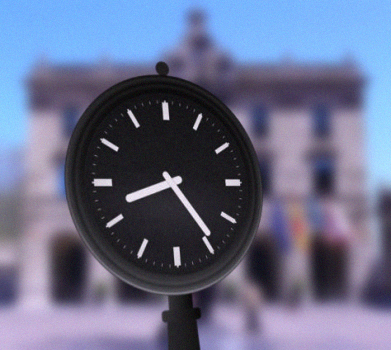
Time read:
8.24
